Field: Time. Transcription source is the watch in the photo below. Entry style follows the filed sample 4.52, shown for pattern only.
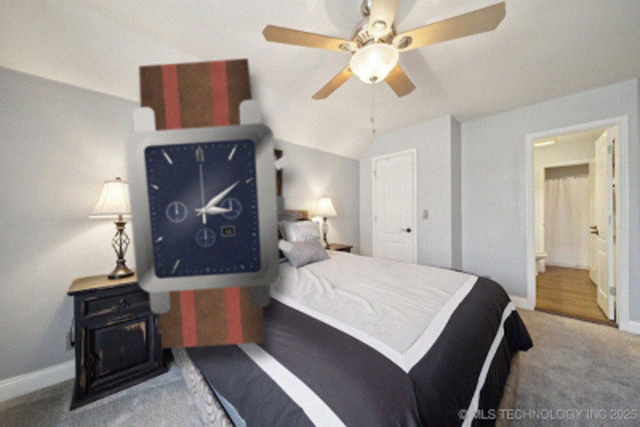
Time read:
3.09
